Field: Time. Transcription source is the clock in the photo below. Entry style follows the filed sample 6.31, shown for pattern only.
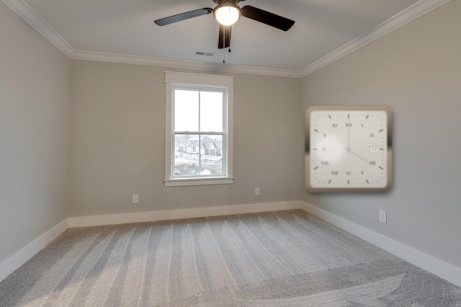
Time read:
4.00
